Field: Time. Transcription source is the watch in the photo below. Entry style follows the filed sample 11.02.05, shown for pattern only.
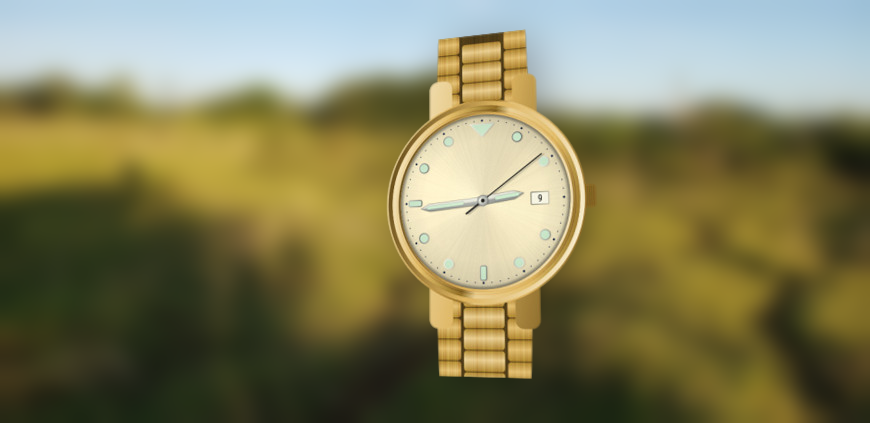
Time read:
2.44.09
